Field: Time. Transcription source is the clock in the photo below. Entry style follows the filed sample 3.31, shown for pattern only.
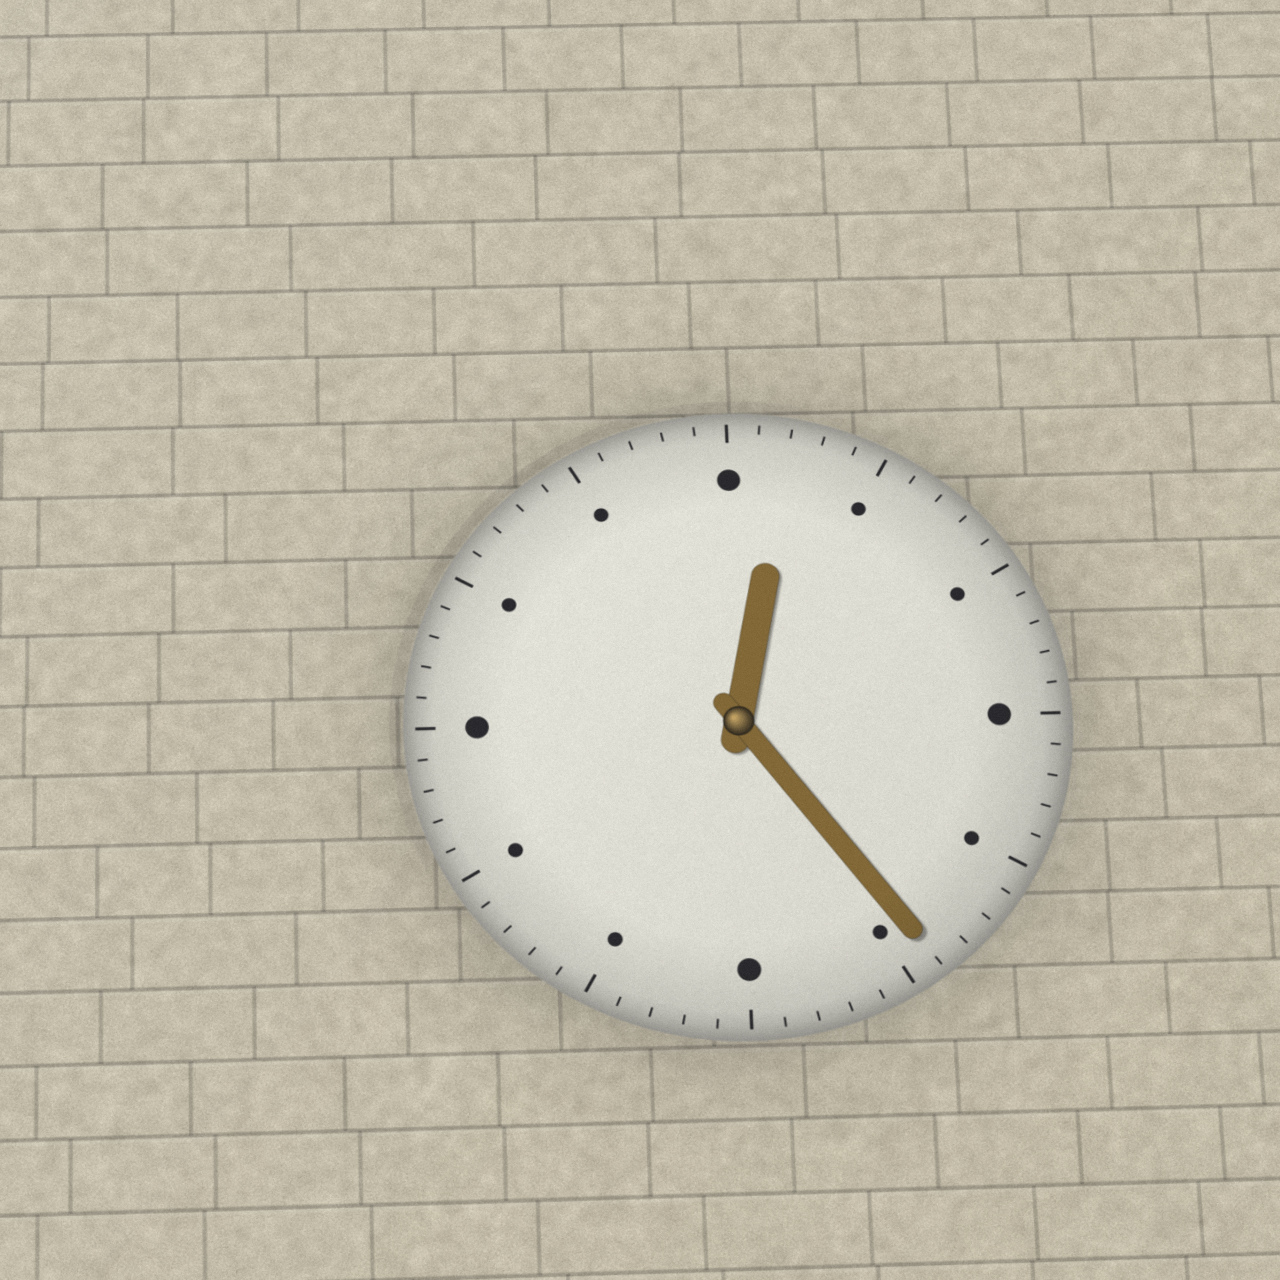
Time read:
12.24
